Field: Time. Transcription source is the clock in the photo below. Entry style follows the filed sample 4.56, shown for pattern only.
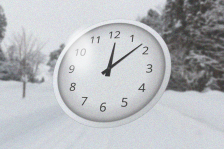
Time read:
12.08
